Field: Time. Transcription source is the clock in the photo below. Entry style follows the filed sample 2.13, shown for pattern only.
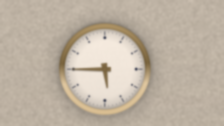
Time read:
5.45
